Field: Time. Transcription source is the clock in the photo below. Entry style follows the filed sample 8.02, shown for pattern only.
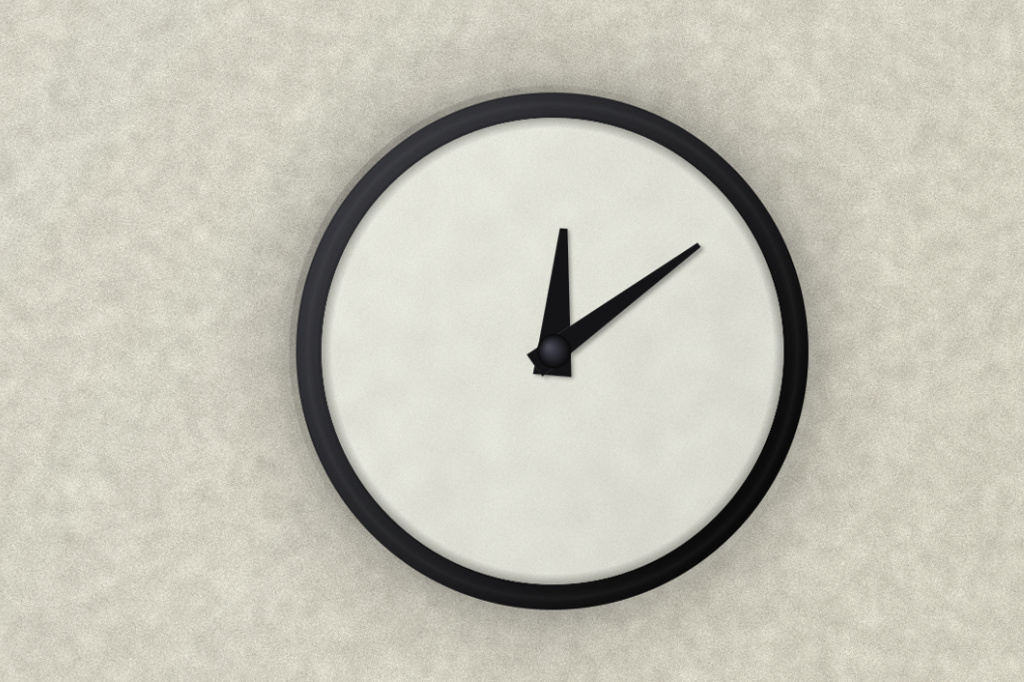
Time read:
12.09
